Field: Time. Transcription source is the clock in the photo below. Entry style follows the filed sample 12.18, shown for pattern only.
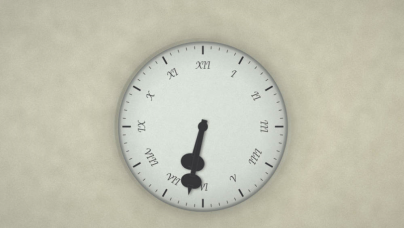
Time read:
6.32
